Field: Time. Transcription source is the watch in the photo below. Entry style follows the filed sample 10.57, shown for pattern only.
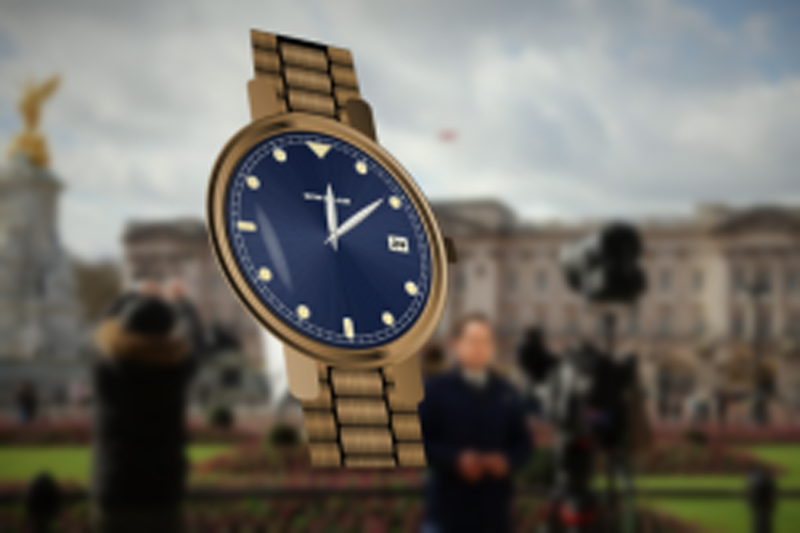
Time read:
12.09
